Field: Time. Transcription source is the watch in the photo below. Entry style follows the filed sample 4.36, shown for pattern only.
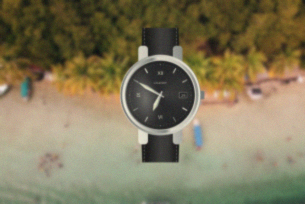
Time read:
6.50
